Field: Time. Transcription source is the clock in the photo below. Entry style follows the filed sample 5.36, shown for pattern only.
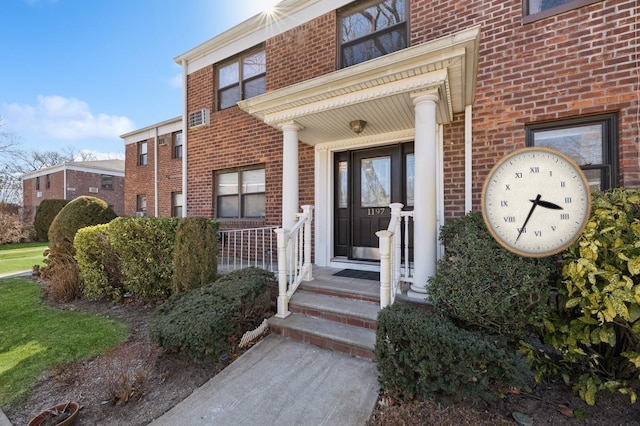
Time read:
3.35
